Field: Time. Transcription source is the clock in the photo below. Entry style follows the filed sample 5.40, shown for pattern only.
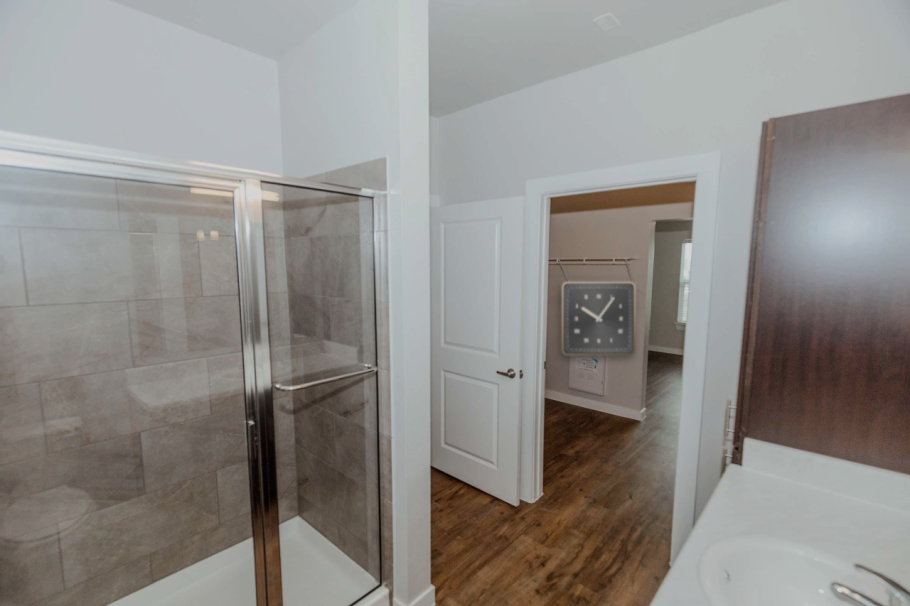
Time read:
10.06
